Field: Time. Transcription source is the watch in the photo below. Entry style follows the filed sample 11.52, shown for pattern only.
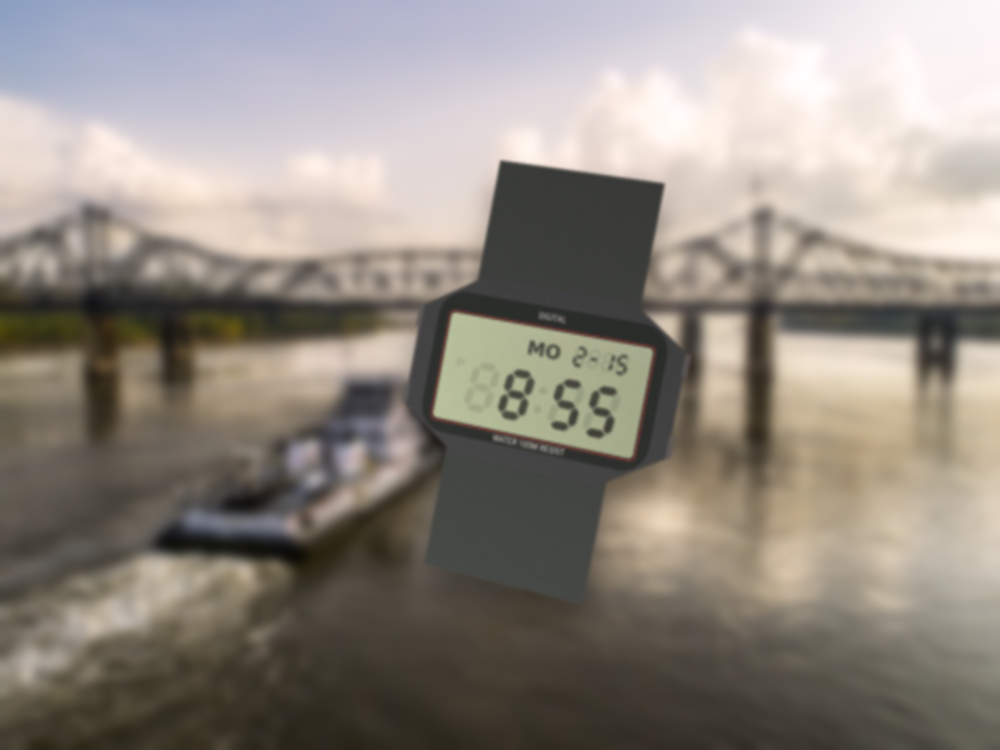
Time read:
8.55
